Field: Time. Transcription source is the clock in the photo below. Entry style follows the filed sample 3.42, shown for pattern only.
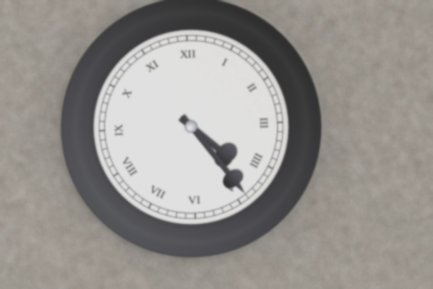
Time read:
4.24
